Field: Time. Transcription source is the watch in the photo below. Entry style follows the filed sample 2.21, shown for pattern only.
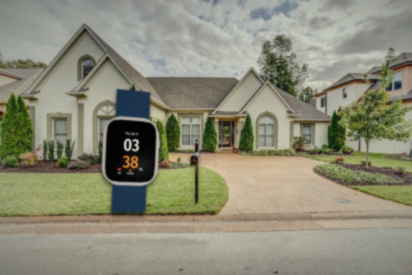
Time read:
3.38
